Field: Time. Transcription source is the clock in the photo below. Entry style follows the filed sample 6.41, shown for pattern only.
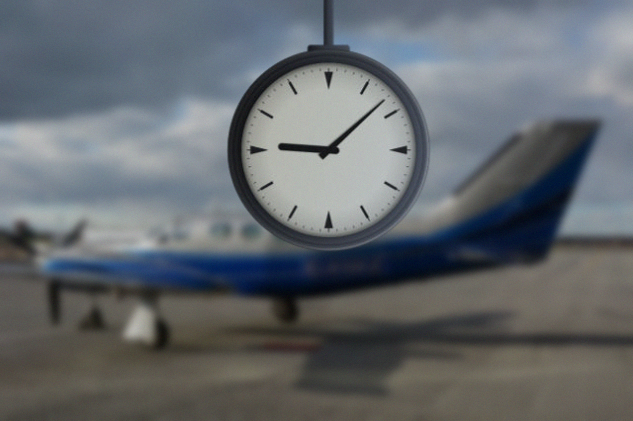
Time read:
9.08
